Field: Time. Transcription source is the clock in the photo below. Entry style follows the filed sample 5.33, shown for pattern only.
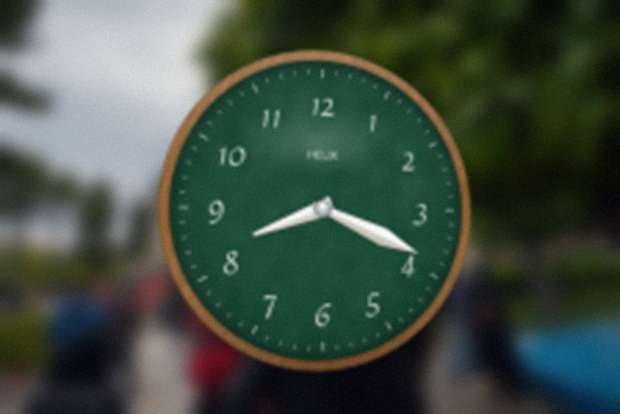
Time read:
8.19
